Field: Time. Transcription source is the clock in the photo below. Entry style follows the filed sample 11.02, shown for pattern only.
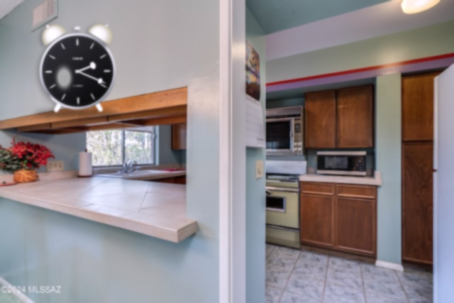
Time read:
2.19
